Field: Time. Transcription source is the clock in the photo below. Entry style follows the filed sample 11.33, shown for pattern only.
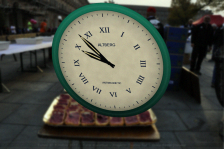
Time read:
9.53
